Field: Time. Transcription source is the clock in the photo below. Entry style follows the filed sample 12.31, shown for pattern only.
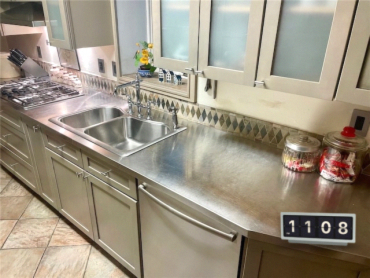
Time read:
11.08
